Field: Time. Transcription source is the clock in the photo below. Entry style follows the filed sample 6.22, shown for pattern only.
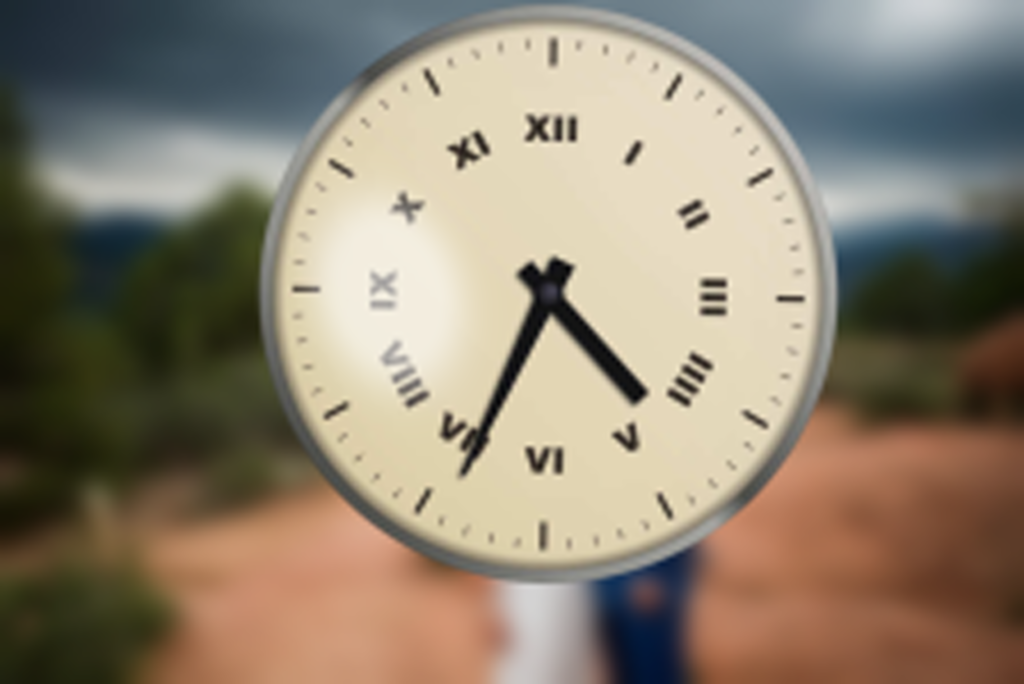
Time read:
4.34
